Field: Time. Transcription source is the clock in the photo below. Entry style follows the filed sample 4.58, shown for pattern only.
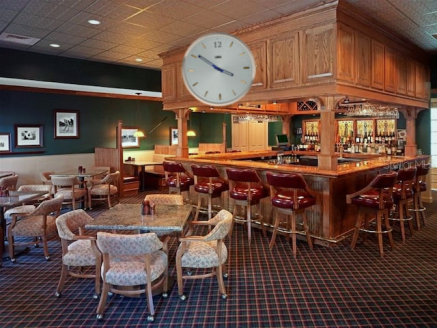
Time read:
3.51
